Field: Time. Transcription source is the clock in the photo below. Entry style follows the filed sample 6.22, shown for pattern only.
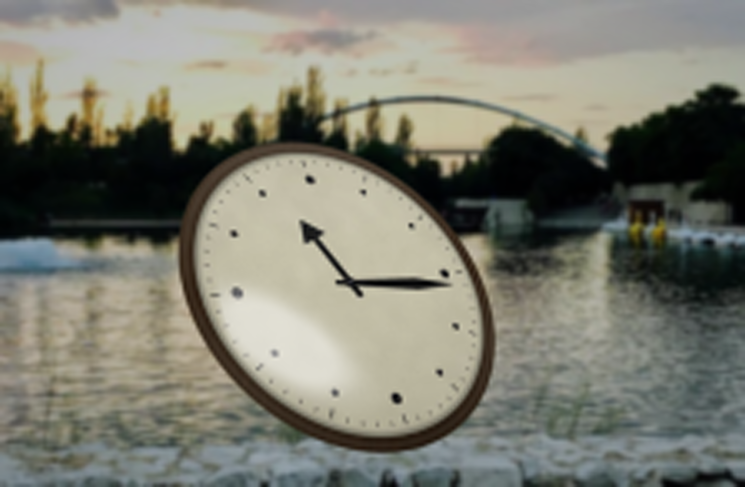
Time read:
11.16
